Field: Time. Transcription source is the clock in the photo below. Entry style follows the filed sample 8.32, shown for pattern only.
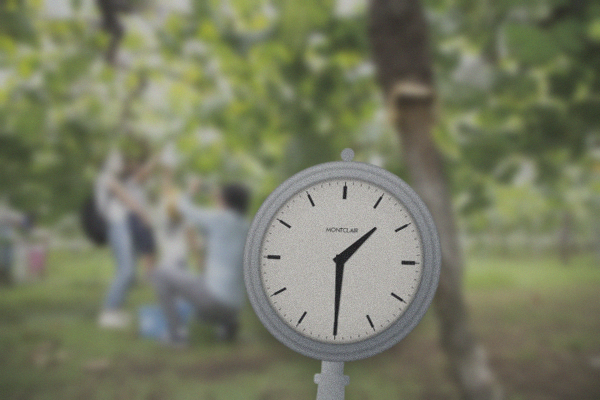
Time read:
1.30
